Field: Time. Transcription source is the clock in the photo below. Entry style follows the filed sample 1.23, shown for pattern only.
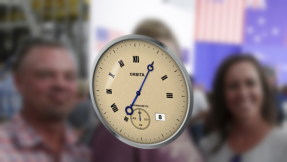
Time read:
7.05
